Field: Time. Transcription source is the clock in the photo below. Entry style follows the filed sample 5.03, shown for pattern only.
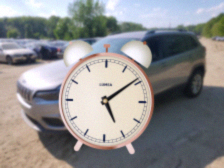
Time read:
5.09
